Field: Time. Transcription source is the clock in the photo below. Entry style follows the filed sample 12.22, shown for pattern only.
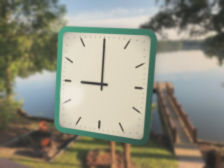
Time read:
9.00
